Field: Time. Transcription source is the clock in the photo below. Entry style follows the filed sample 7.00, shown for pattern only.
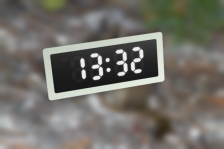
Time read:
13.32
